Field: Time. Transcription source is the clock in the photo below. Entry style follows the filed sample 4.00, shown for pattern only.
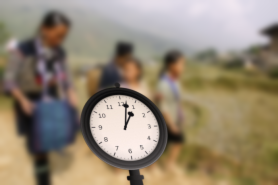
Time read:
1.02
